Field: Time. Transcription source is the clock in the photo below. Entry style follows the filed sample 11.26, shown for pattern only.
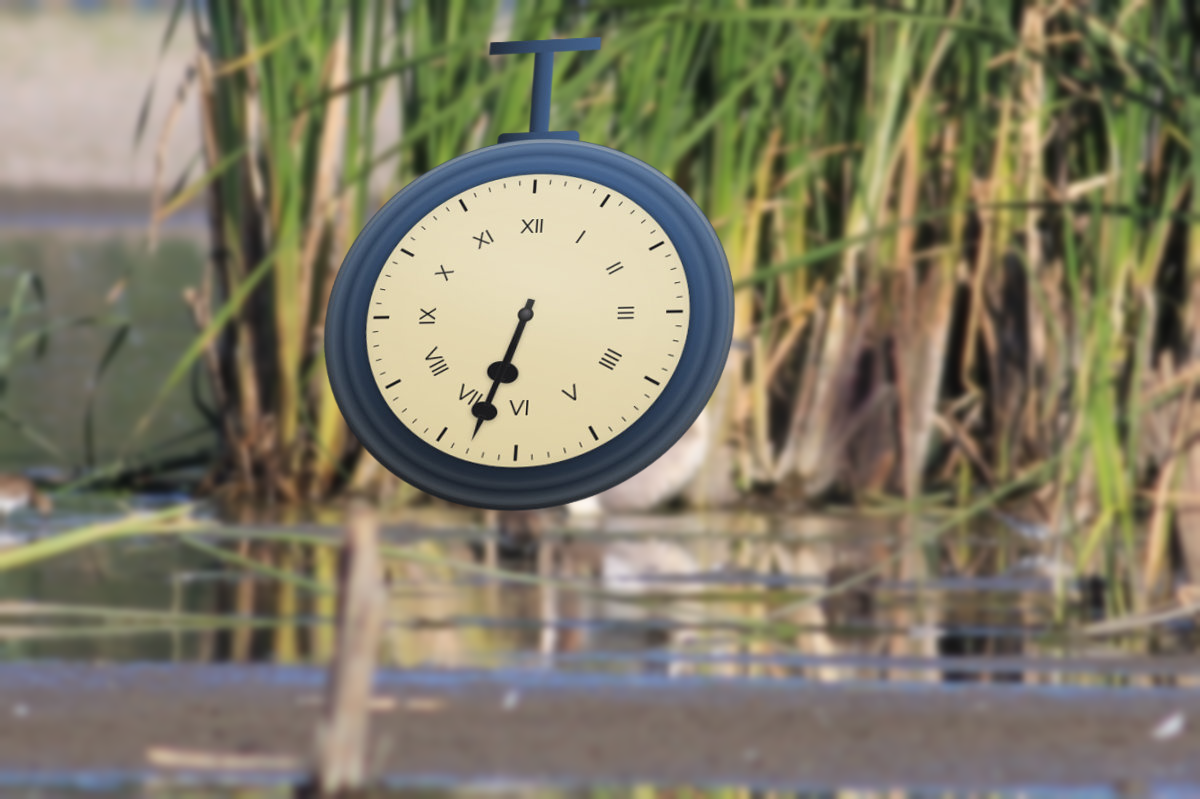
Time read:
6.33
